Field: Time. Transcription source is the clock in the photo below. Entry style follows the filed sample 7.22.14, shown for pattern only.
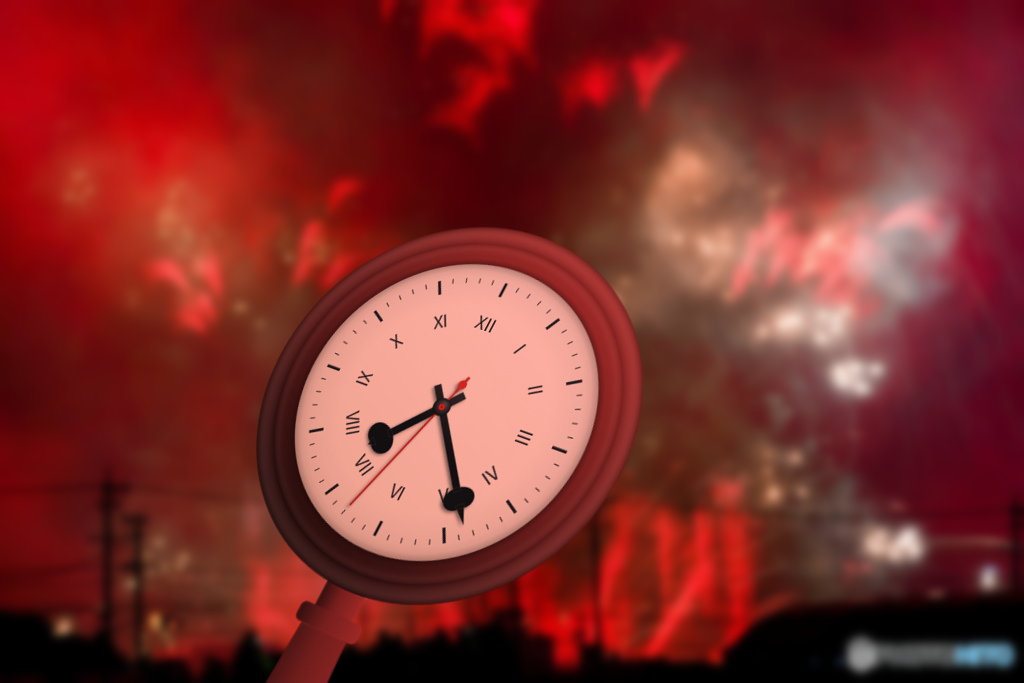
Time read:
7.23.33
